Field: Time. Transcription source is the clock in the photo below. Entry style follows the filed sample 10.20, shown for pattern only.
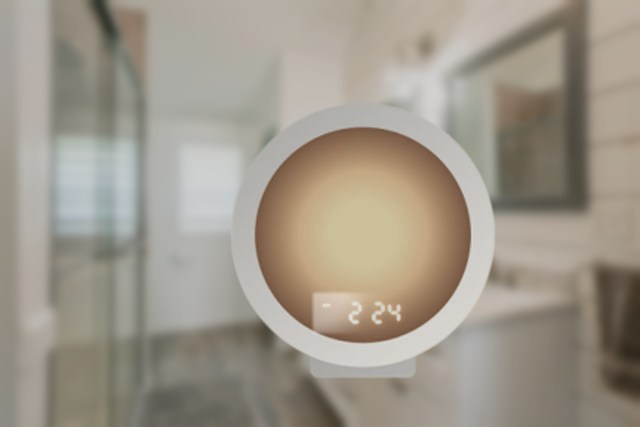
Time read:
2.24
